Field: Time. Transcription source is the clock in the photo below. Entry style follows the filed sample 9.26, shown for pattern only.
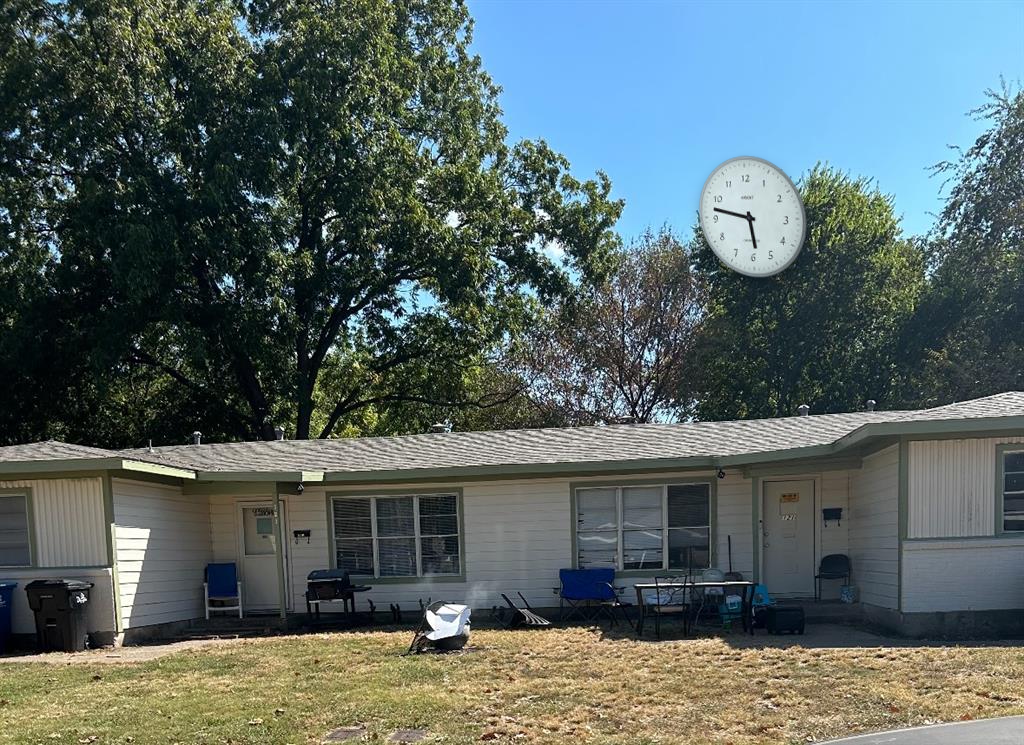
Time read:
5.47
